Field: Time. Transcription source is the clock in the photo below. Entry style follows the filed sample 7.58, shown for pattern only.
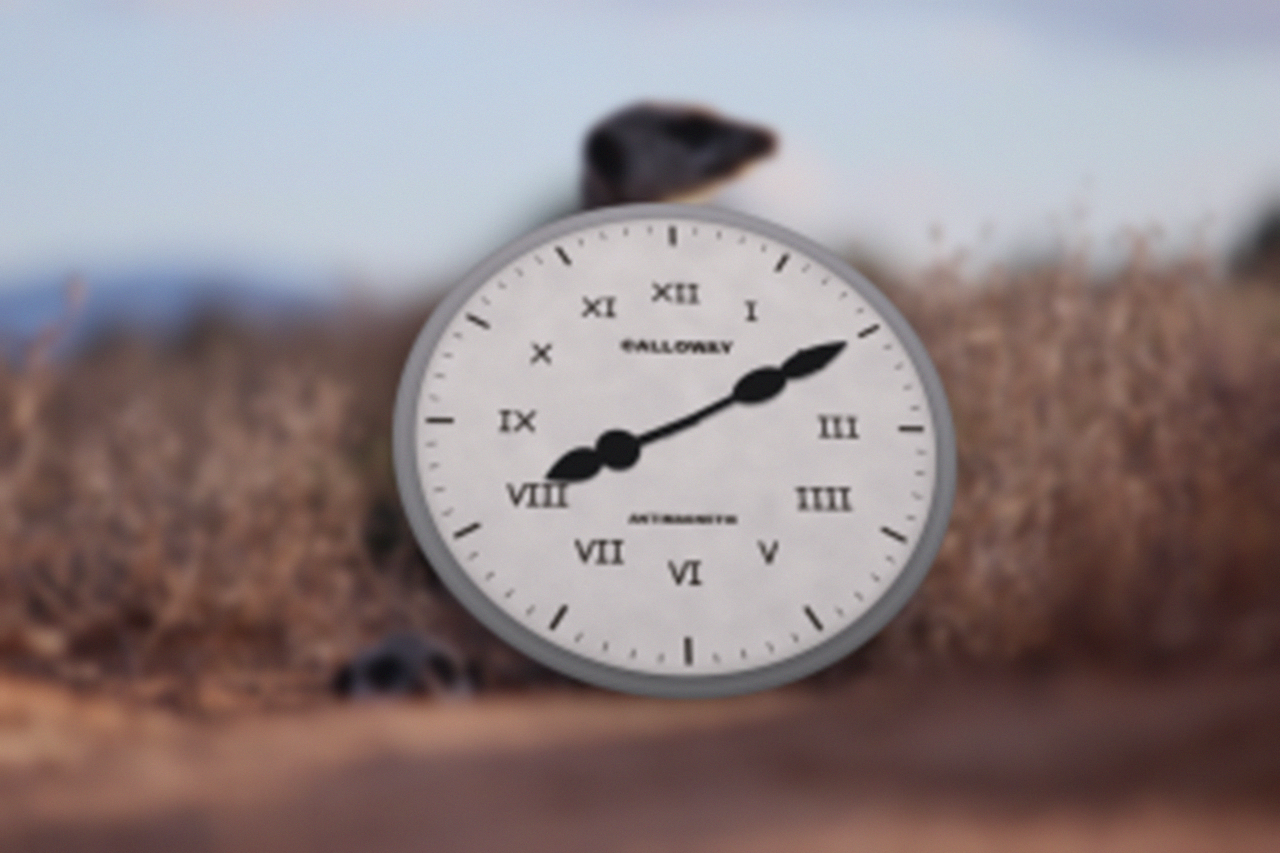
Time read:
8.10
